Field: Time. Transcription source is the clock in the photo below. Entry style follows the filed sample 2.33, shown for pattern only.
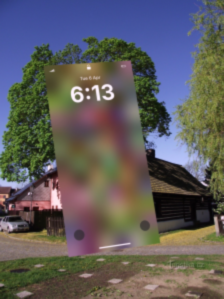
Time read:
6.13
